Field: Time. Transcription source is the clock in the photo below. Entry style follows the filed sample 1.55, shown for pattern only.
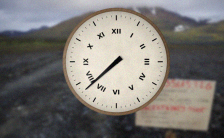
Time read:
7.38
